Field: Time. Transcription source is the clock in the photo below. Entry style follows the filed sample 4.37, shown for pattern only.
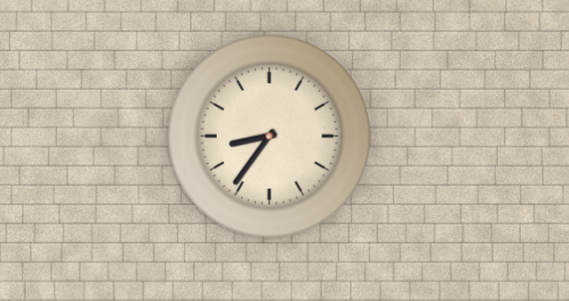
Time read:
8.36
